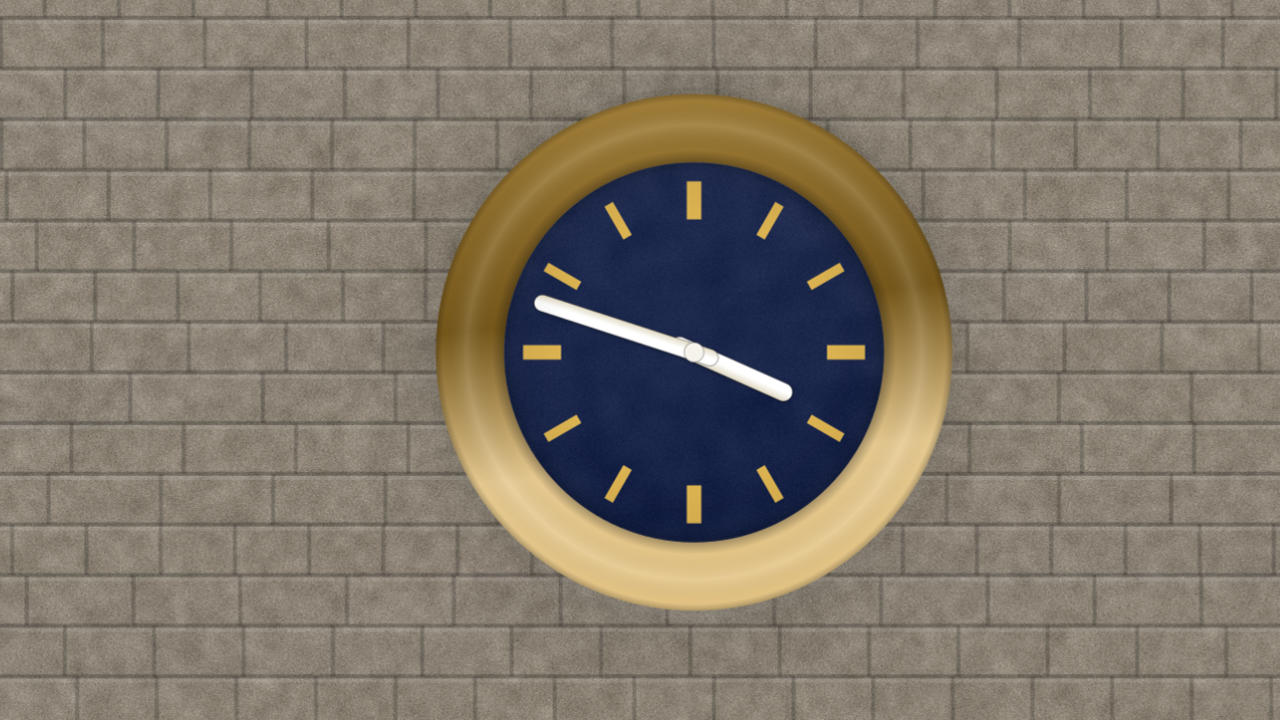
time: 3:48
